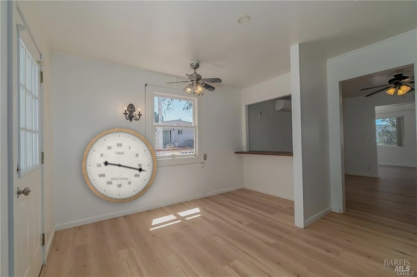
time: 9:17
